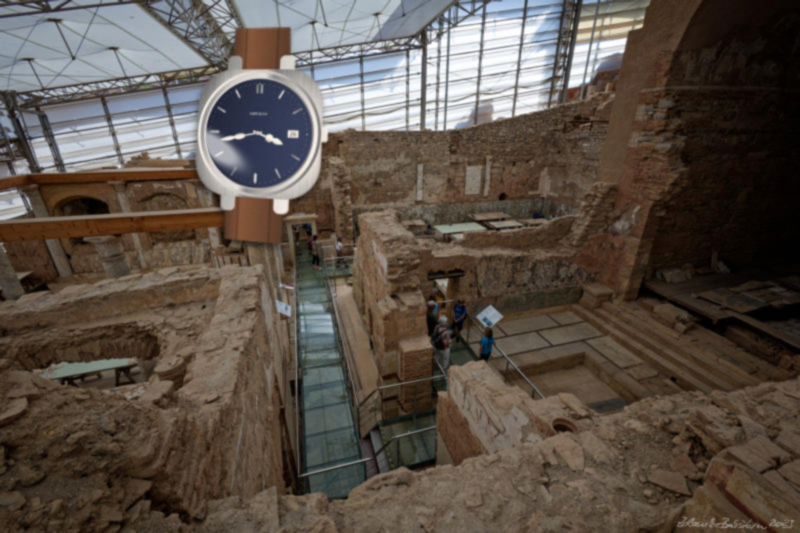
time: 3:43
